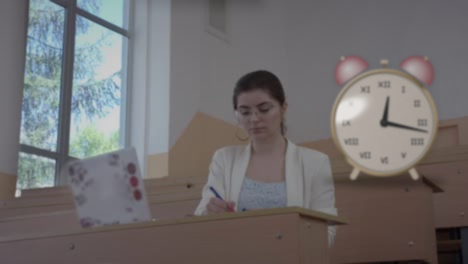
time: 12:17
